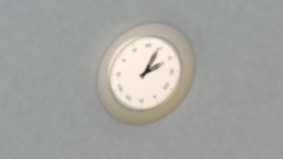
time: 2:04
